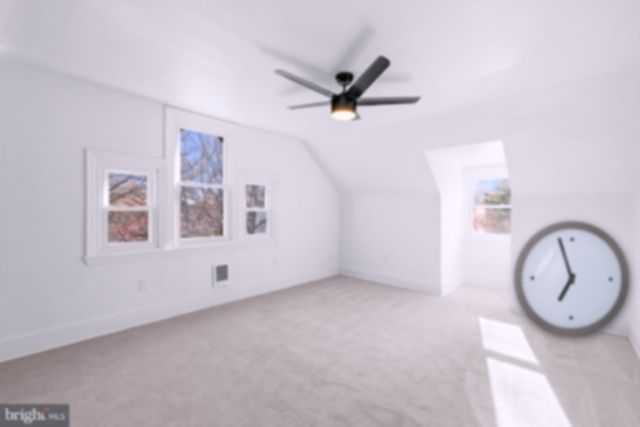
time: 6:57
